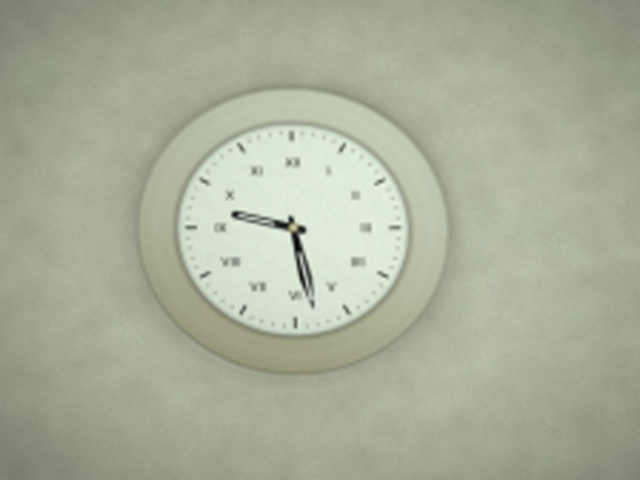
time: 9:28
